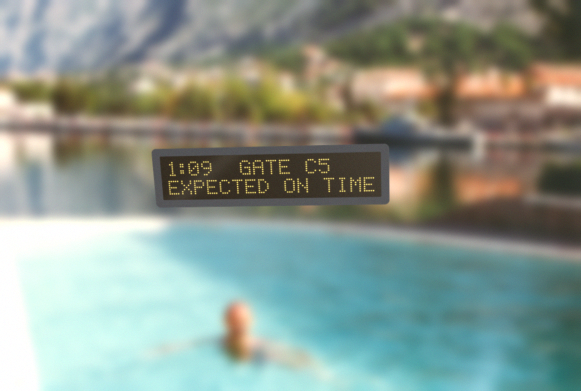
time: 1:09
